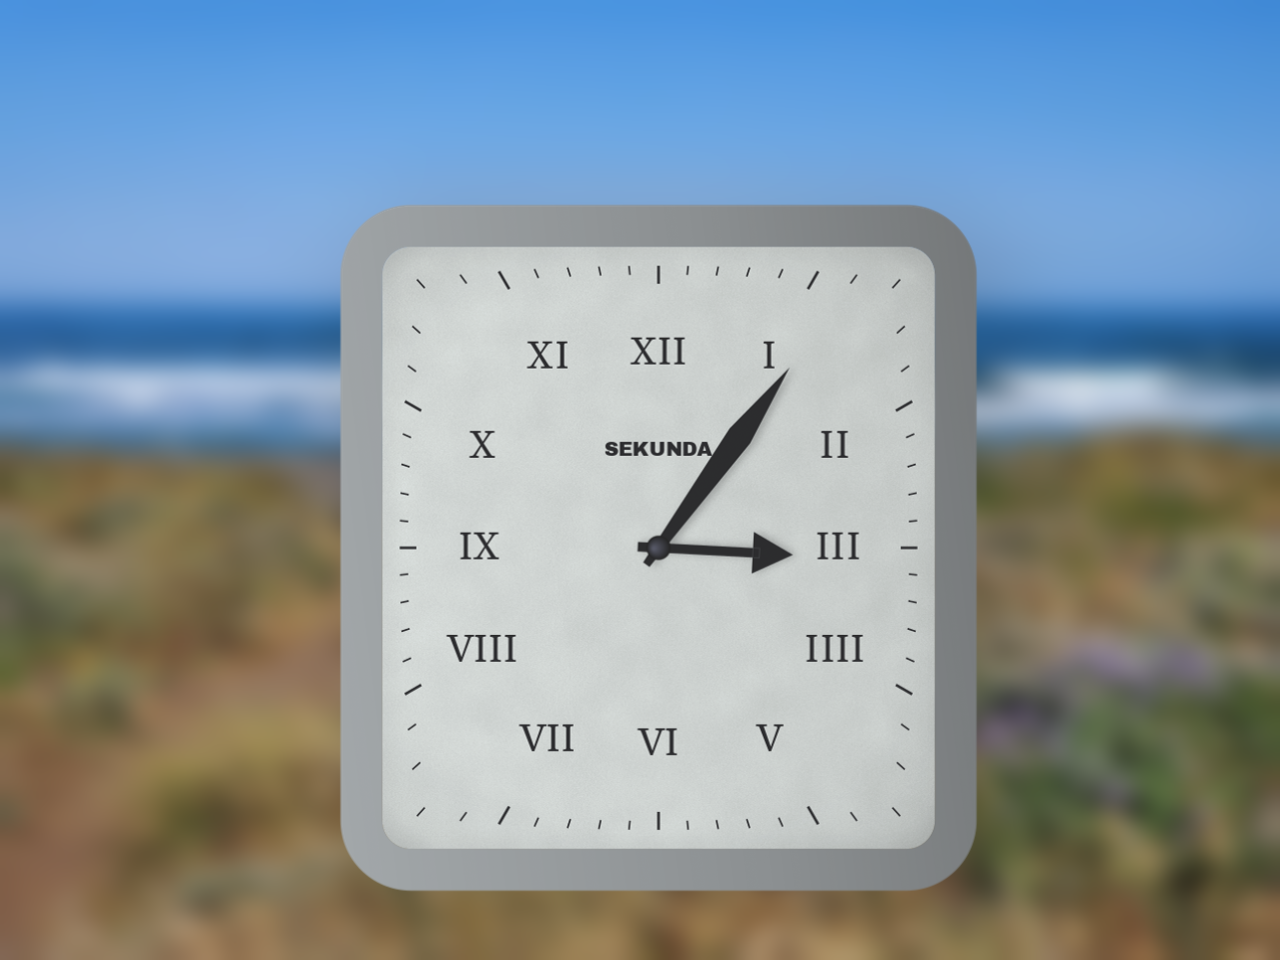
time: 3:06
